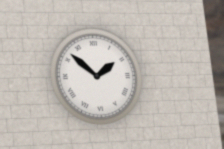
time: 1:52
